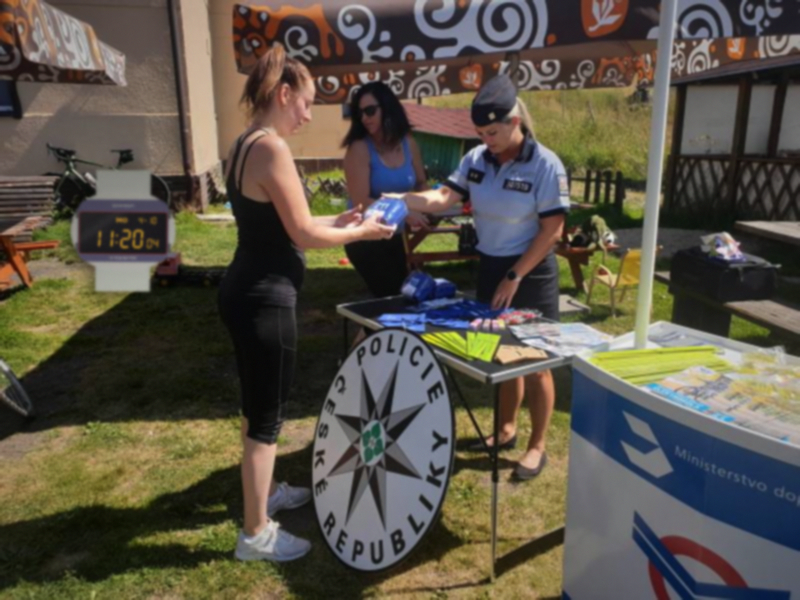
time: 11:20
